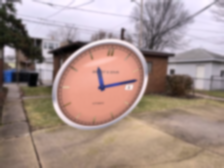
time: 11:13
